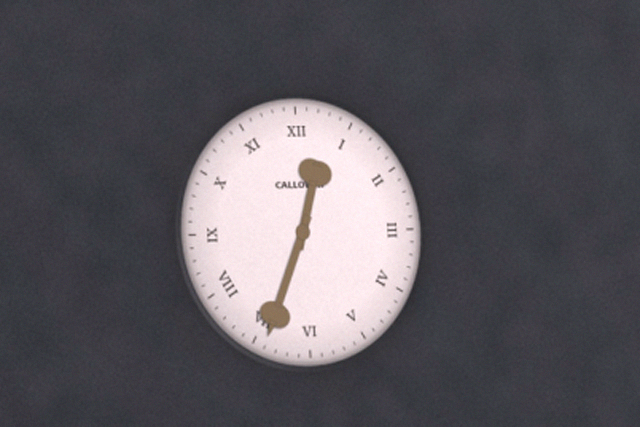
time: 12:34
